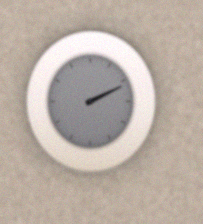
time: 2:11
